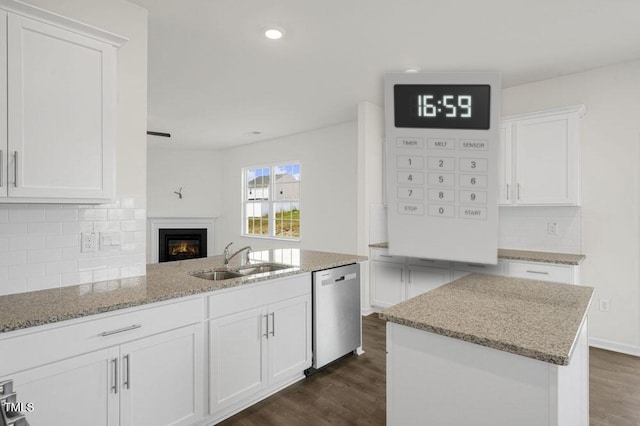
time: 16:59
